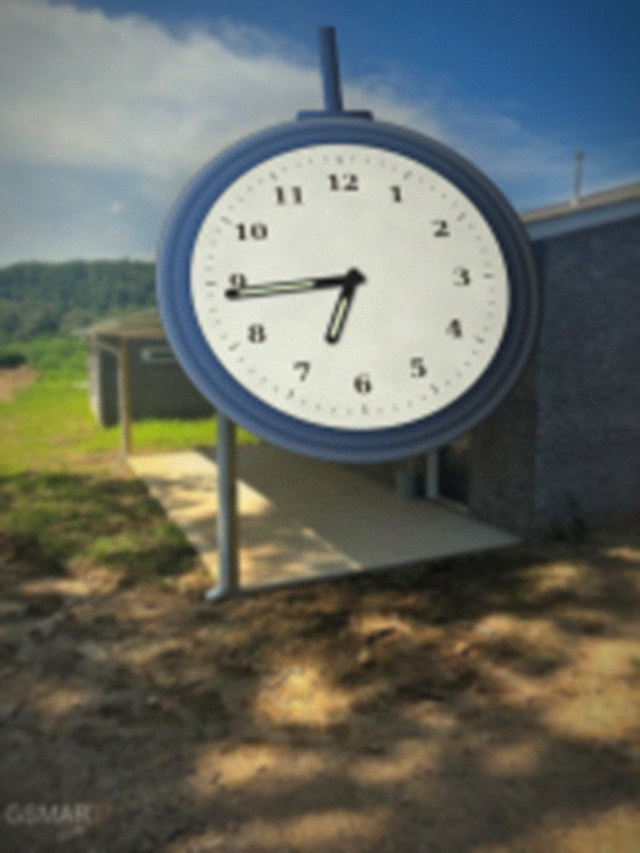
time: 6:44
